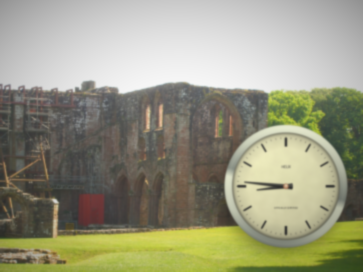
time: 8:46
